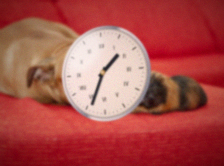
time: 1:34
